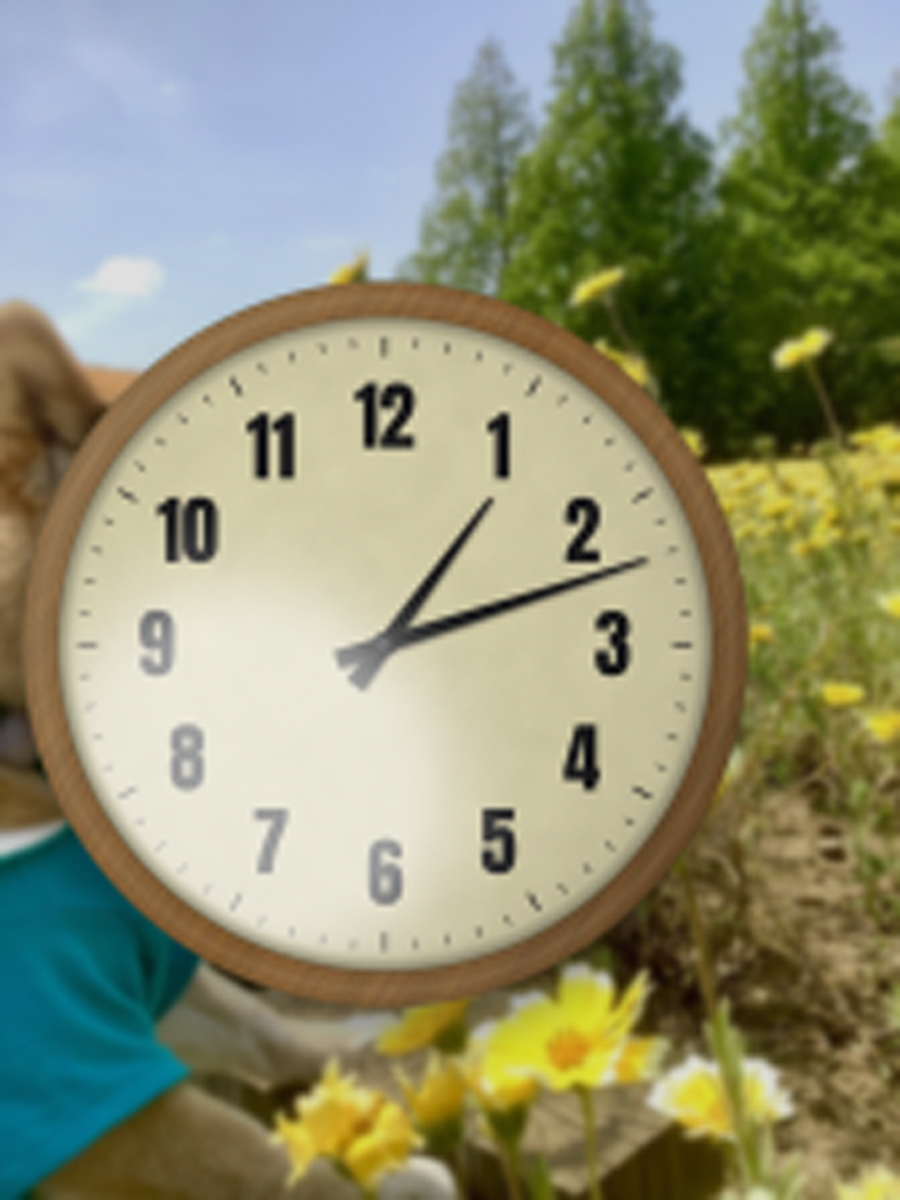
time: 1:12
